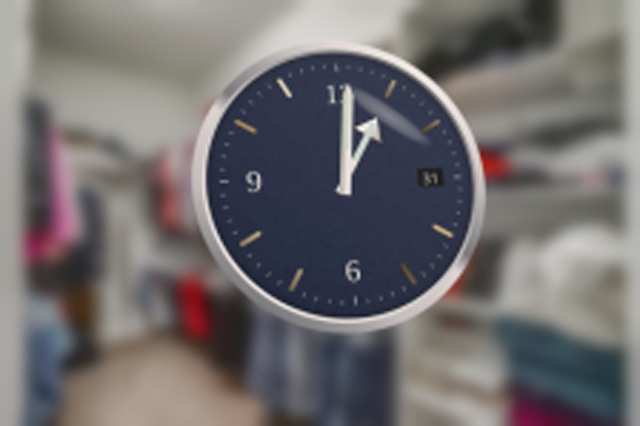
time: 1:01
